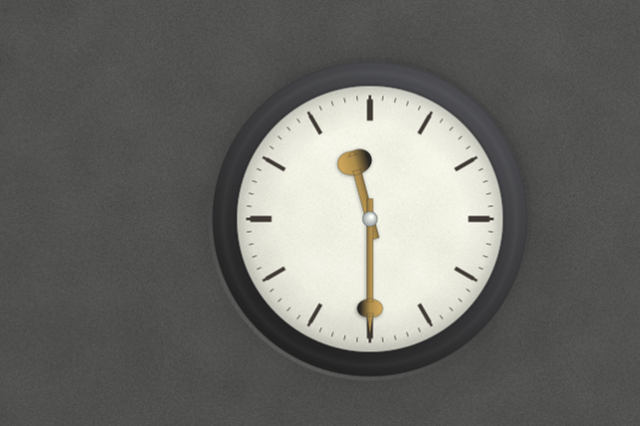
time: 11:30
